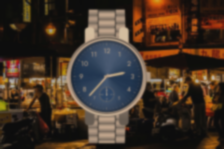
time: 2:37
